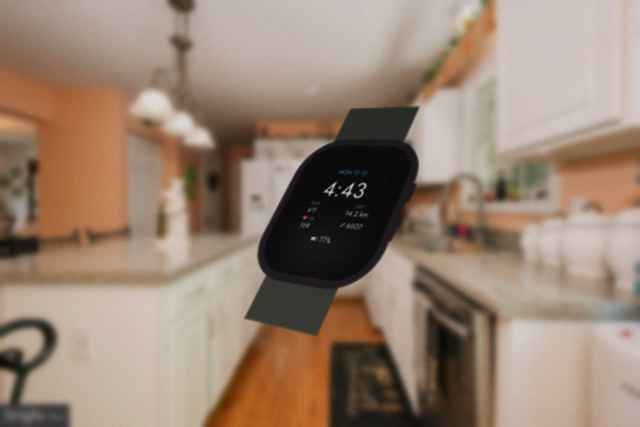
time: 4:43
